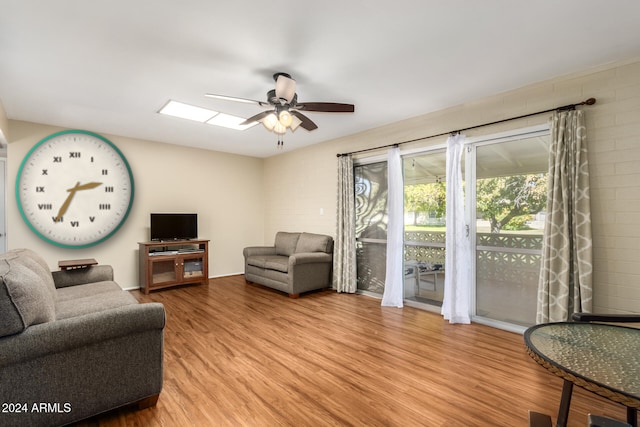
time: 2:35
